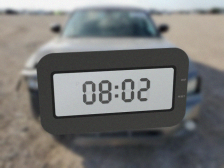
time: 8:02
